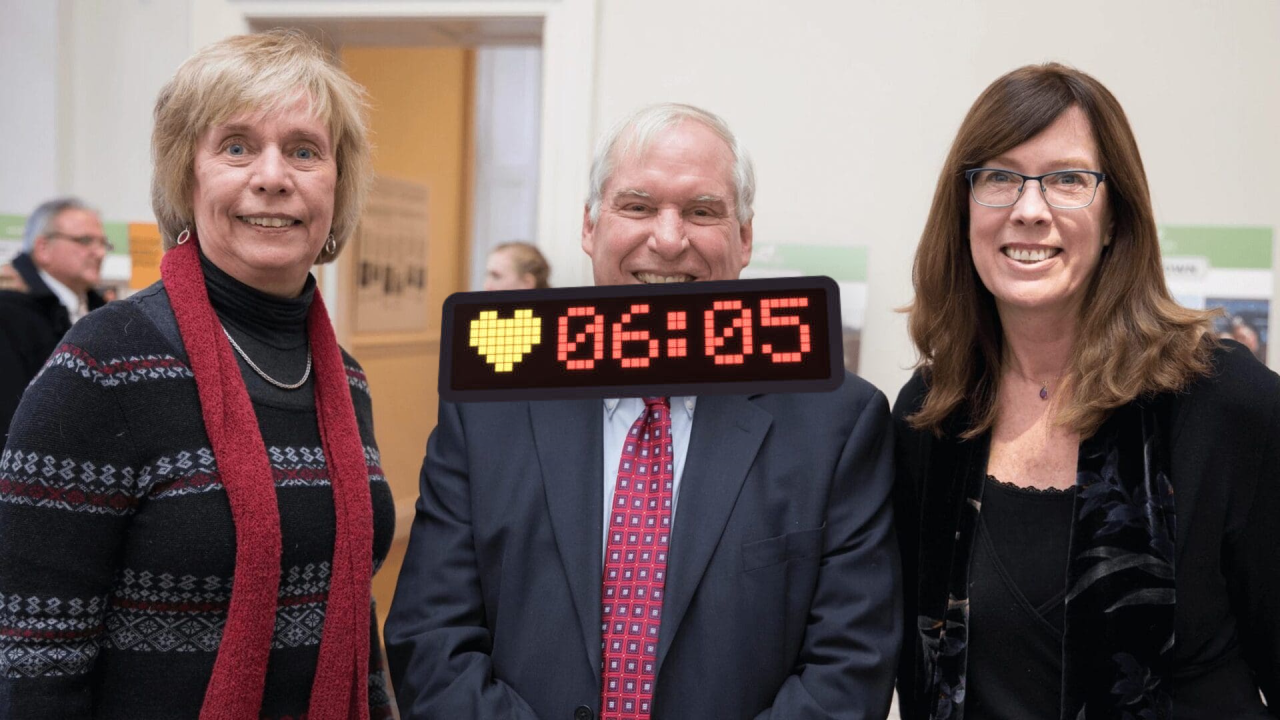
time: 6:05
